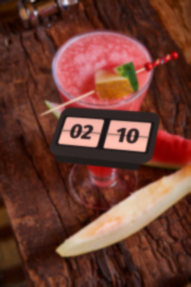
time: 2:10
